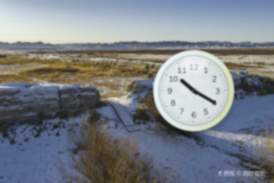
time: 10:20
